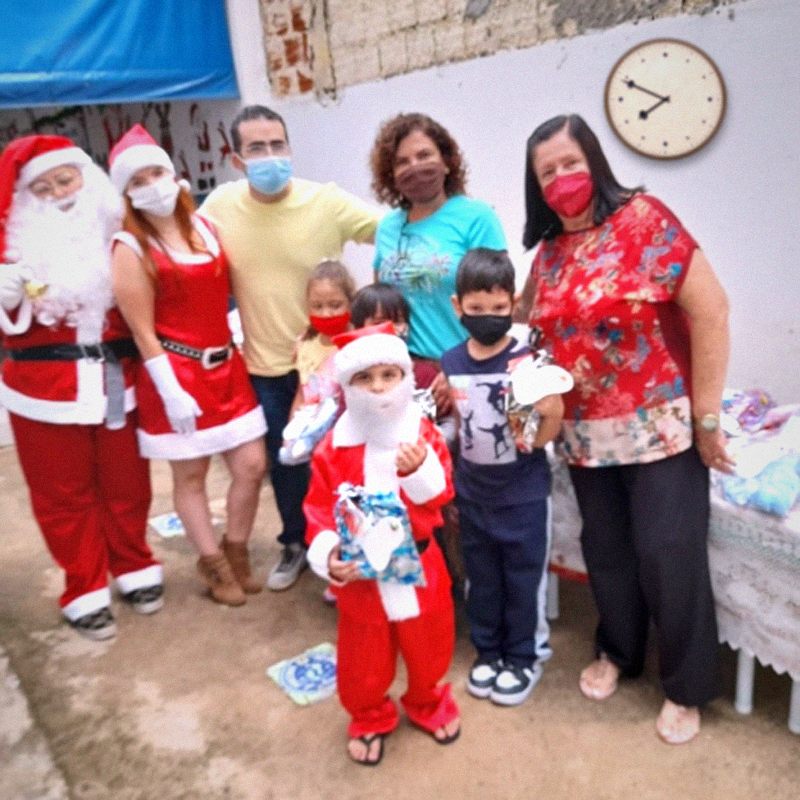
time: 7:49
